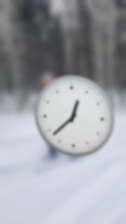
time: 12:38
